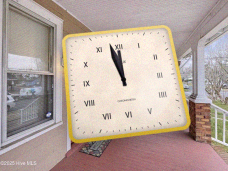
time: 11:58
